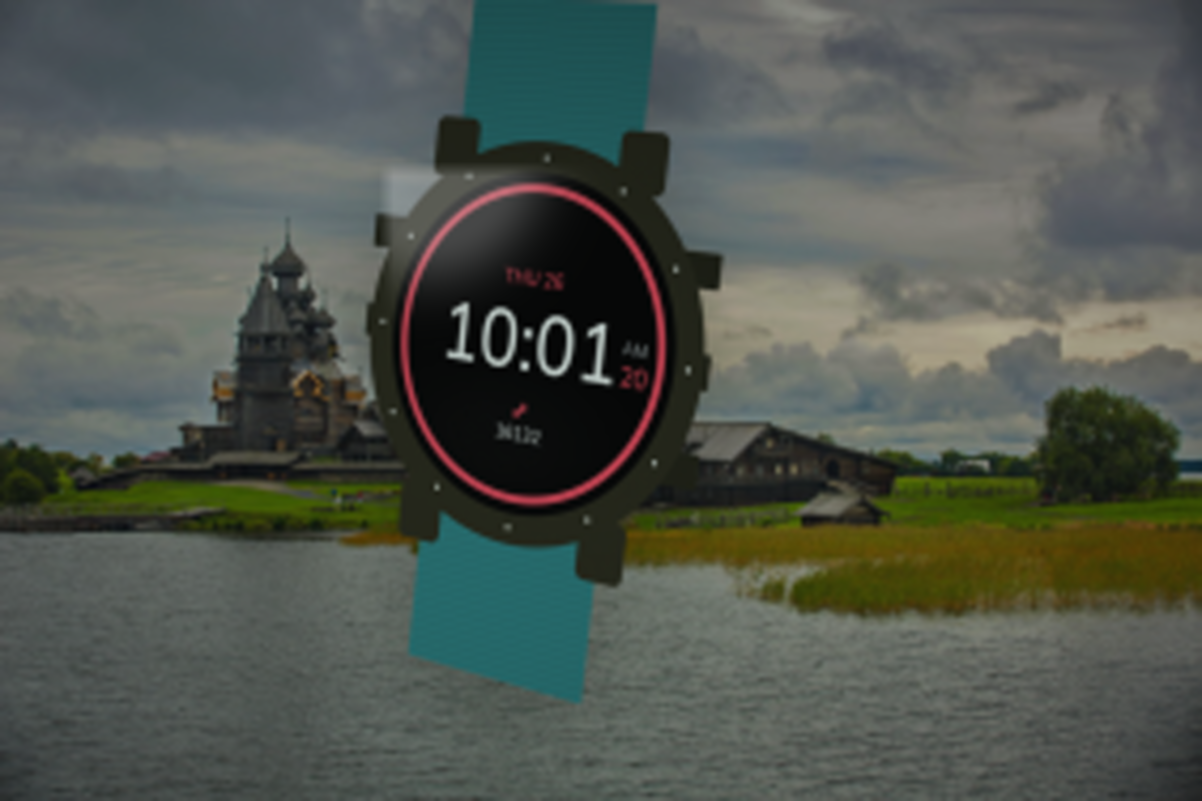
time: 10:01
